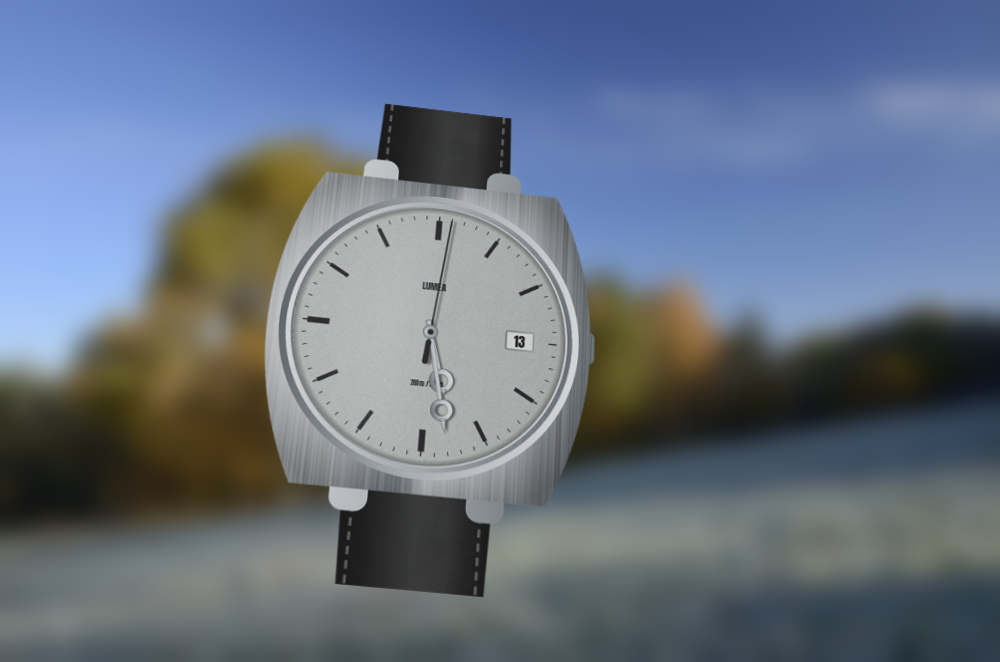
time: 5:28:01
